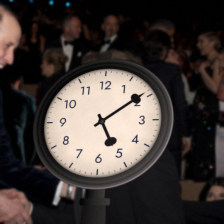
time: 5:09
